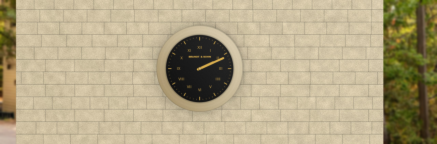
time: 2:11
